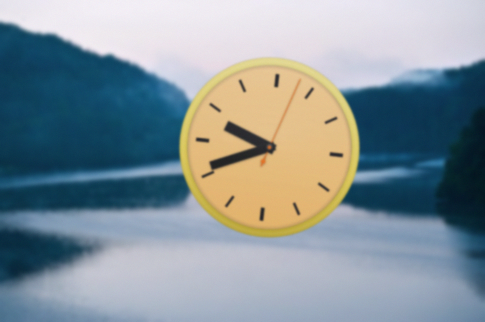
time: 9:41:03
